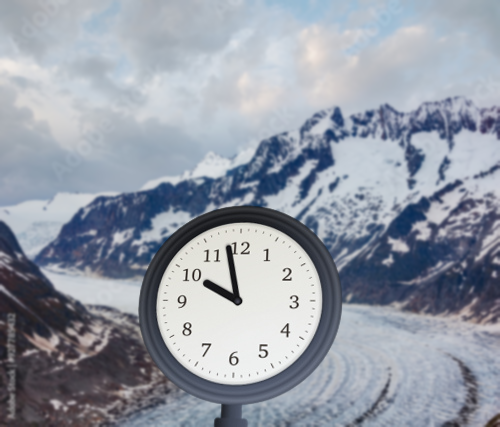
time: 9:58
